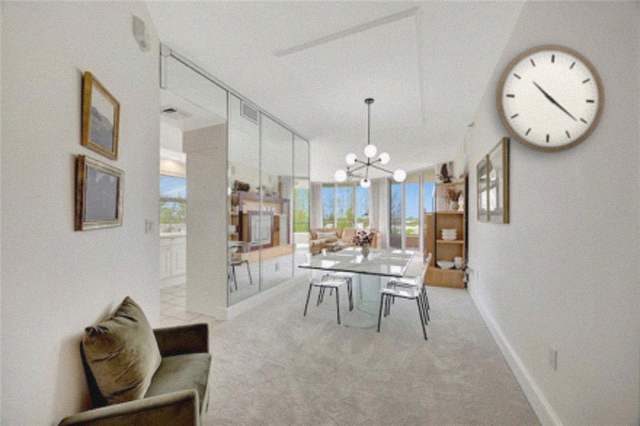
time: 10:21
